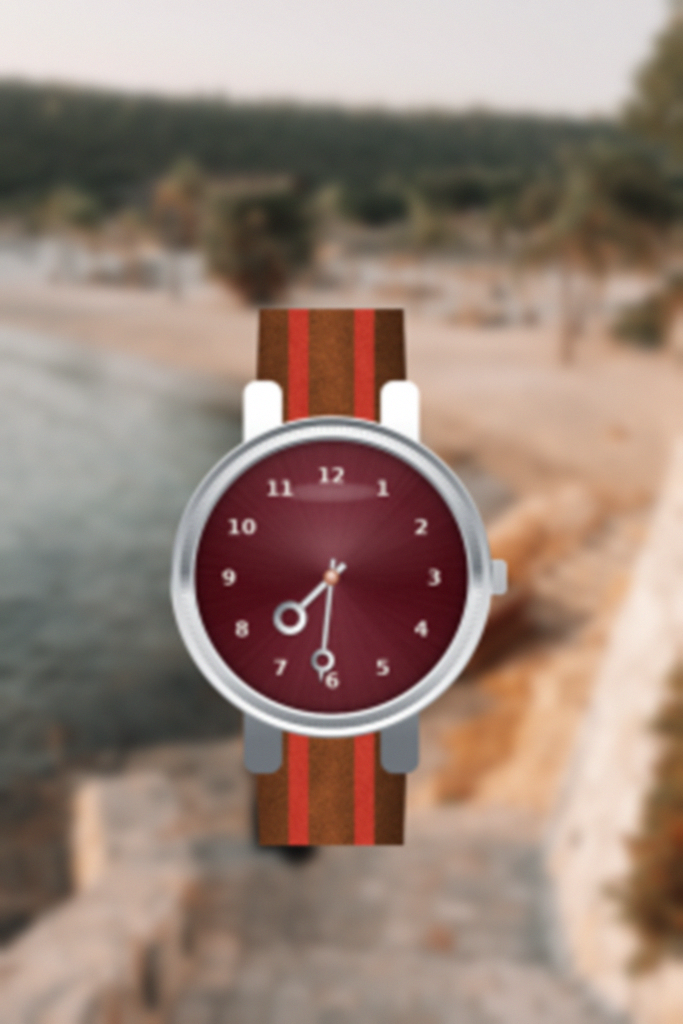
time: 7:31
